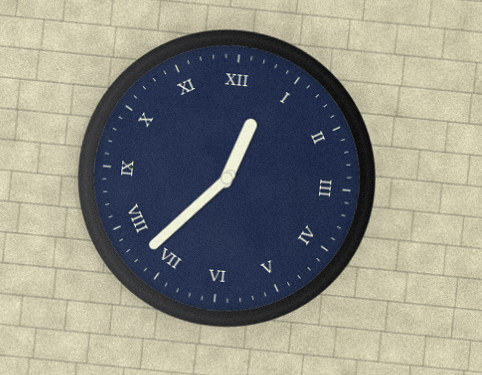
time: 12:37
